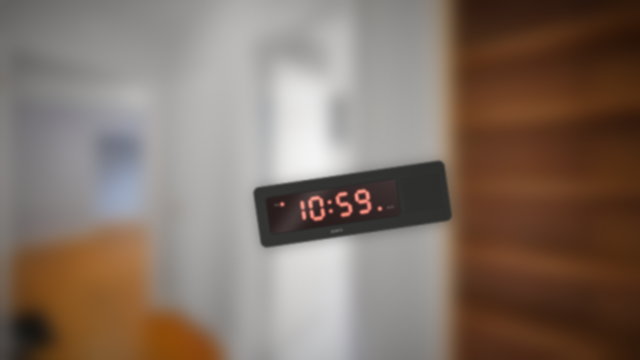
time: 10:59
